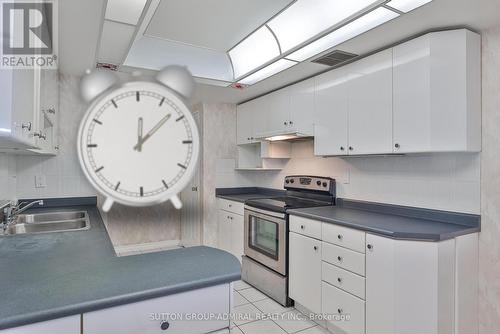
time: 12:08
